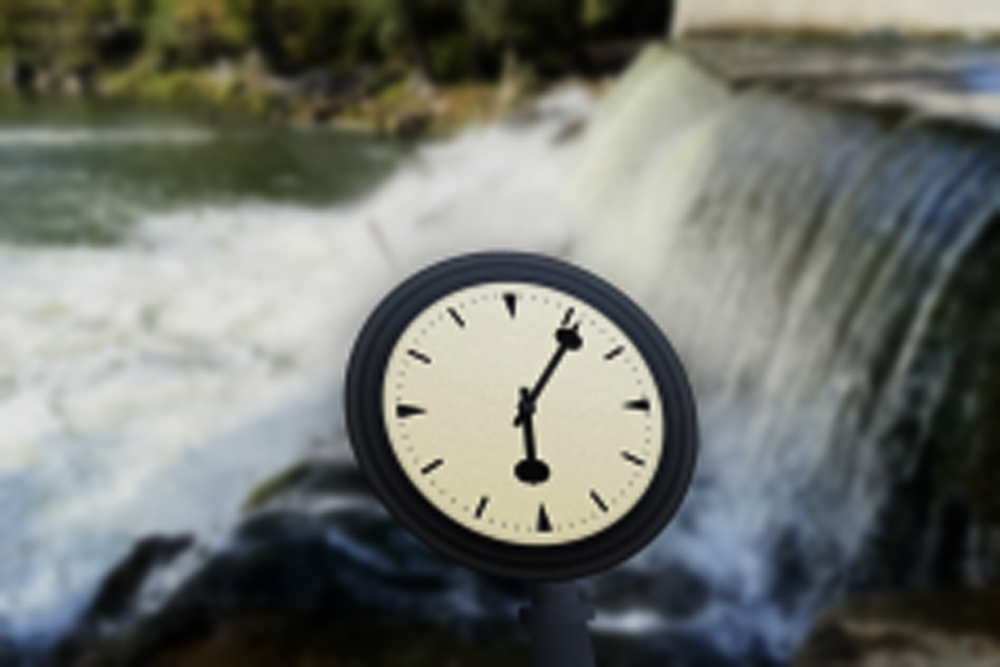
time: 6:06
